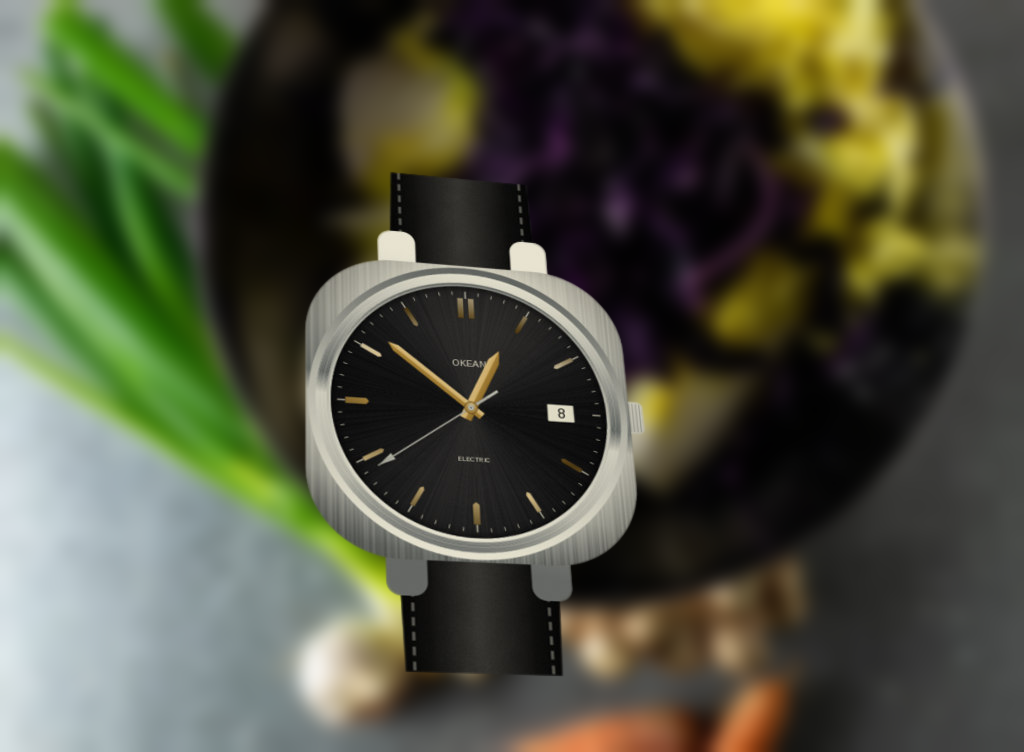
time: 12:51:39
